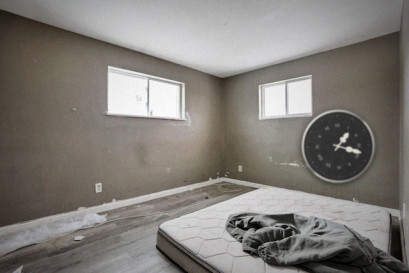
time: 1:18
